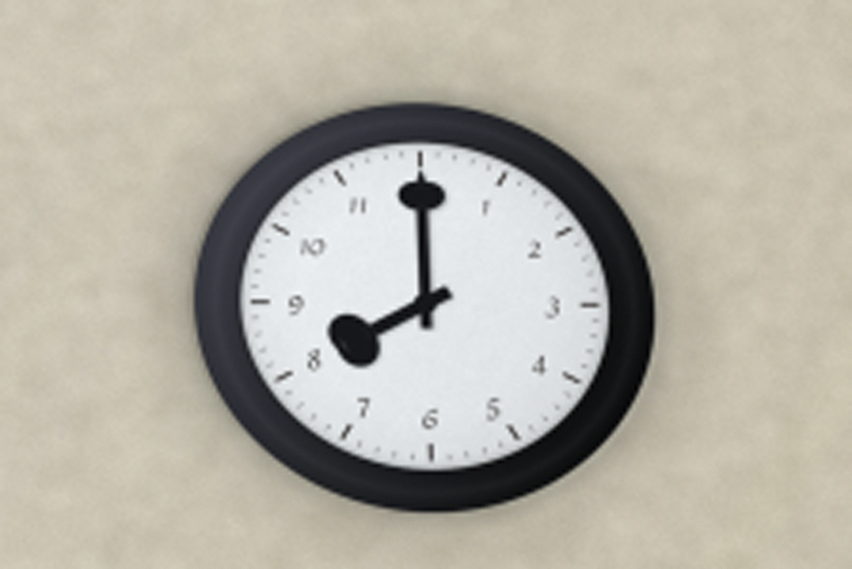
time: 8:00
